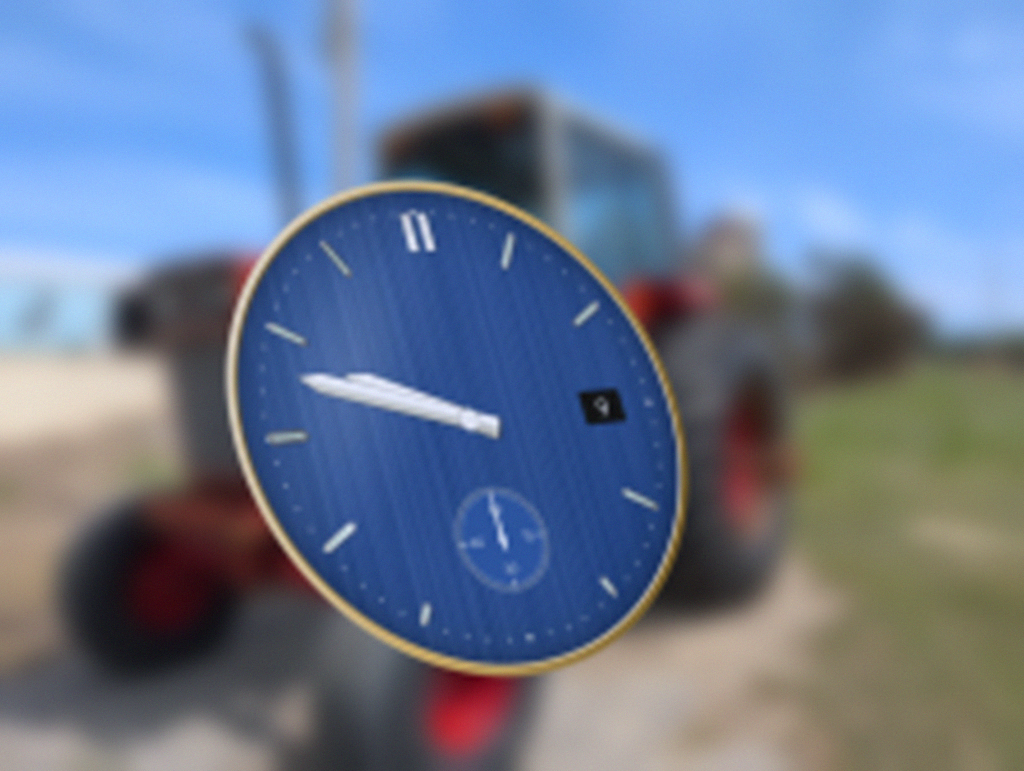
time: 9:48
